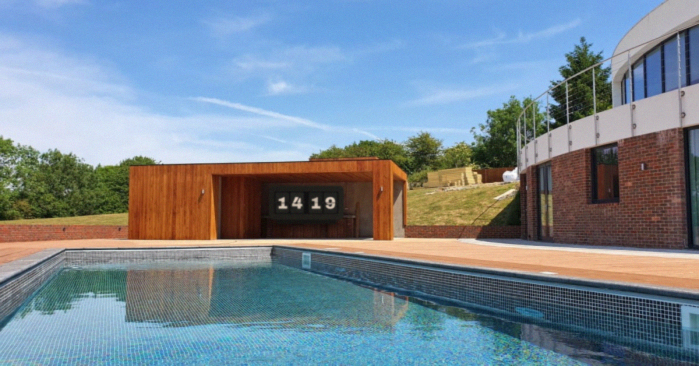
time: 14:19
